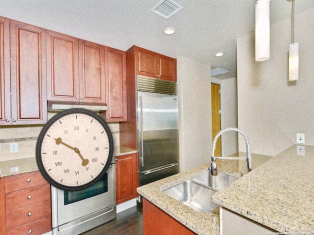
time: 4:50
